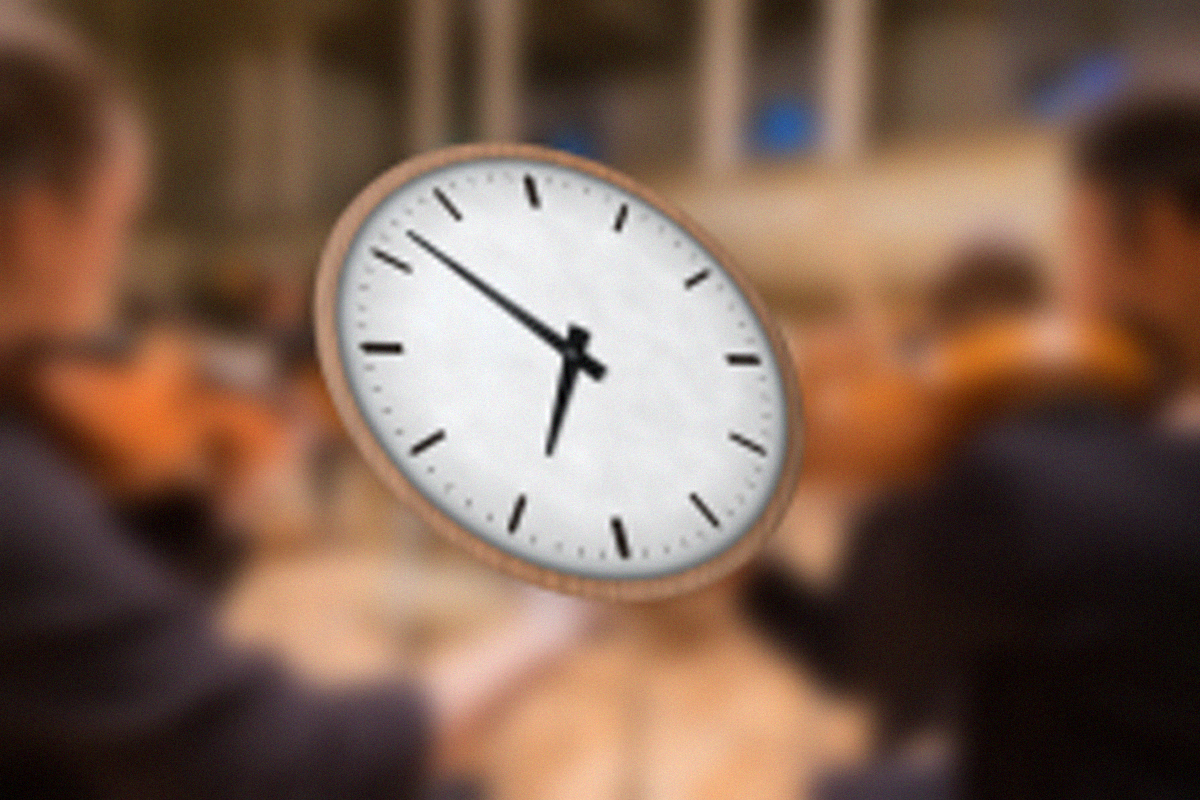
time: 6:52
